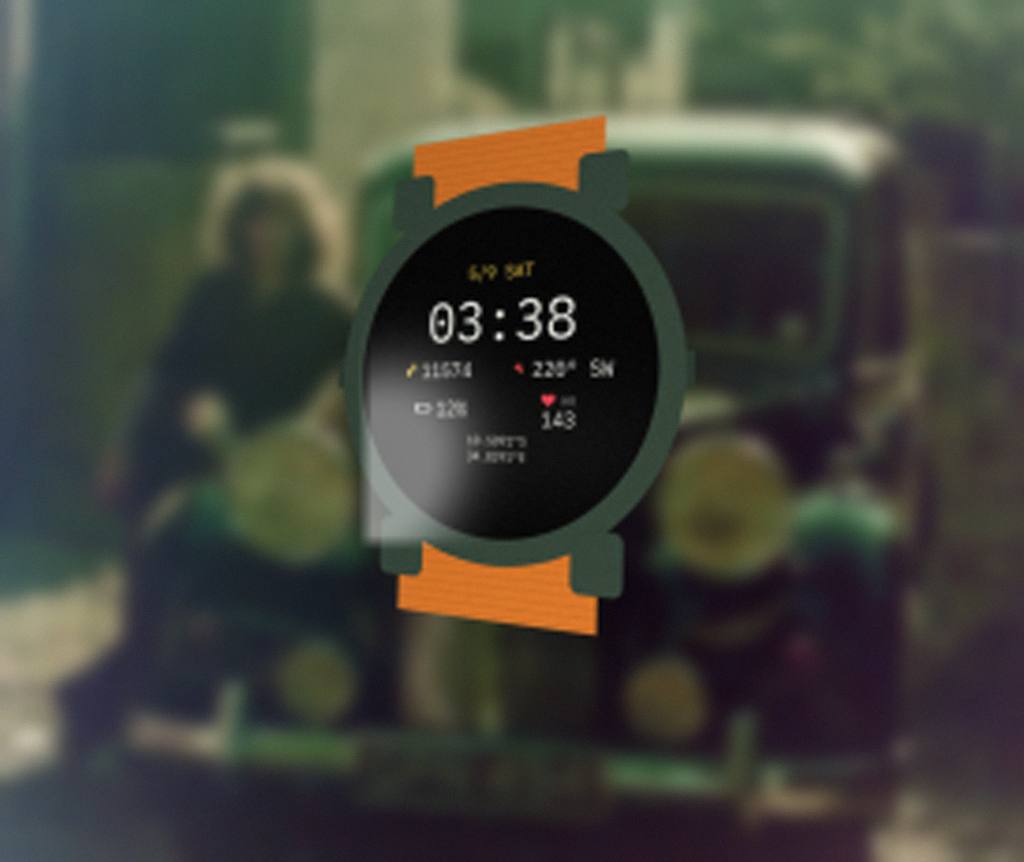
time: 3:38
